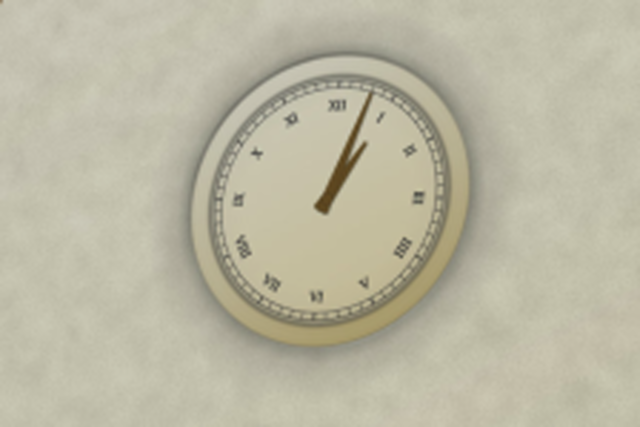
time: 1:03
